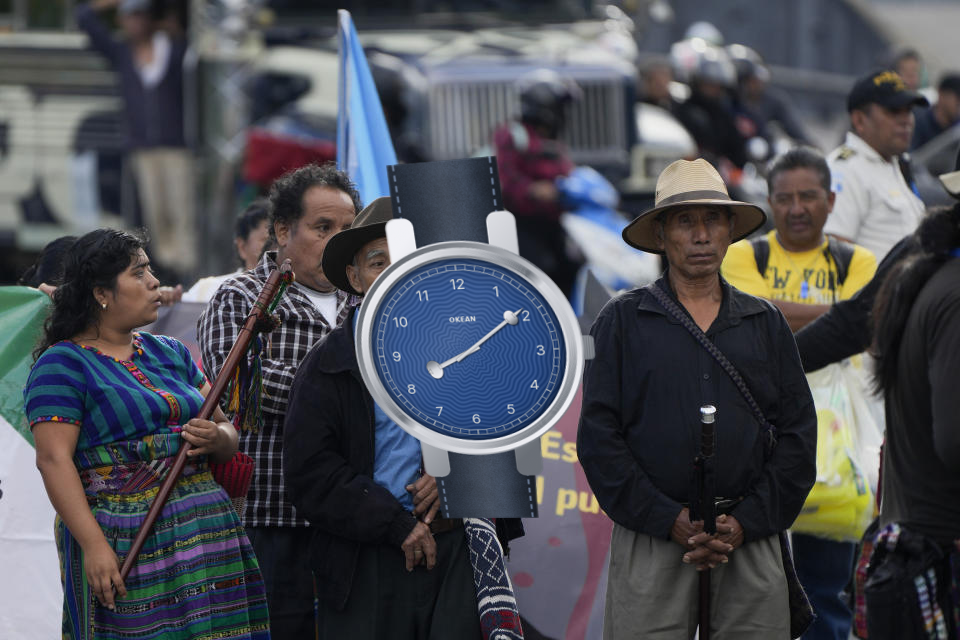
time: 8:09
